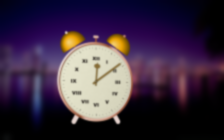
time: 12:09
